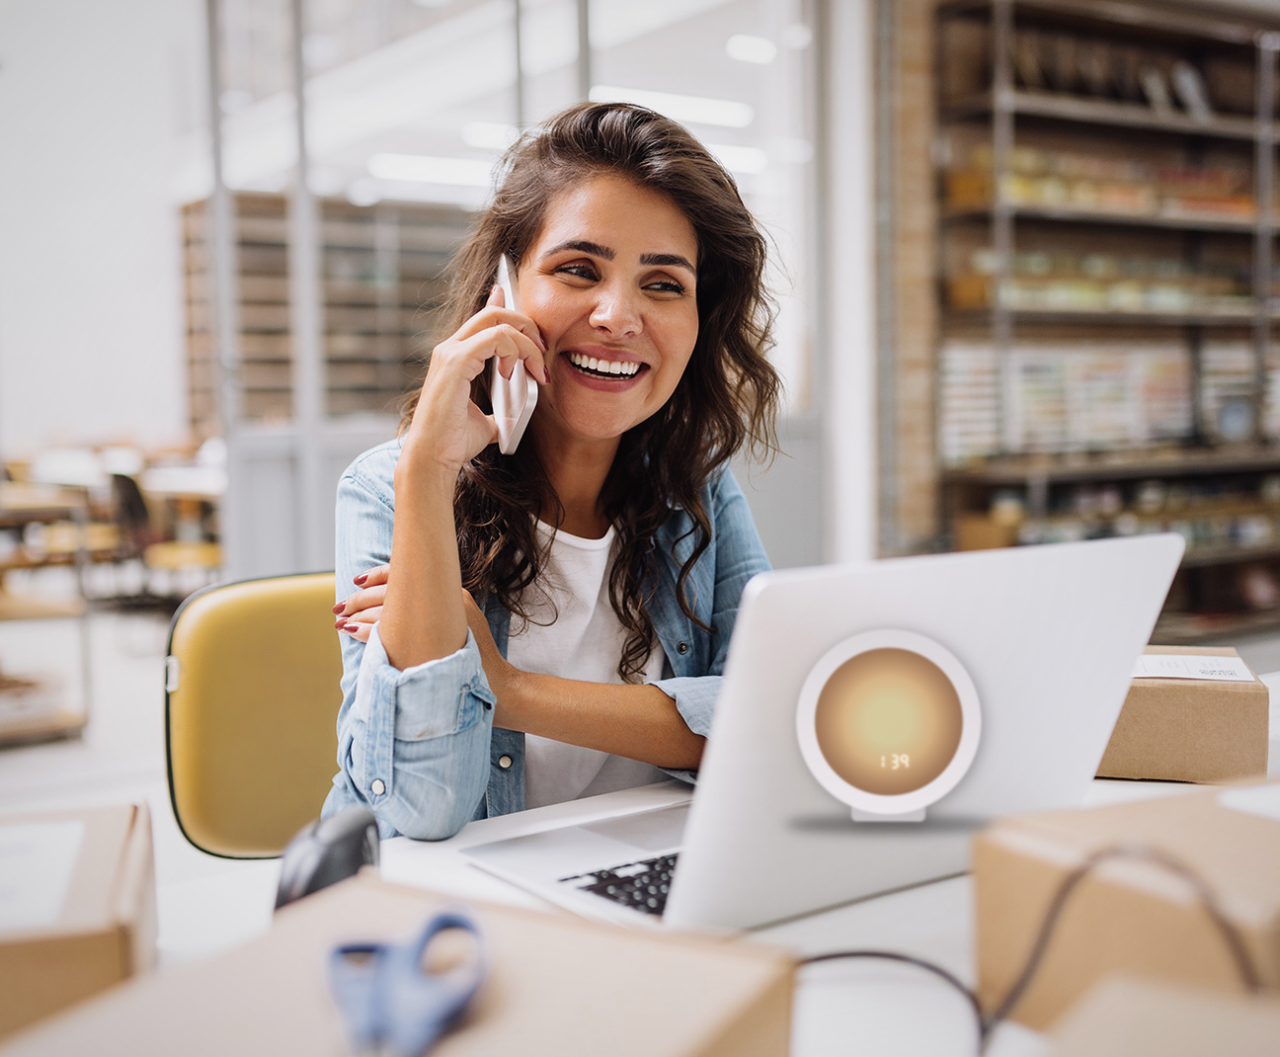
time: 1:39
